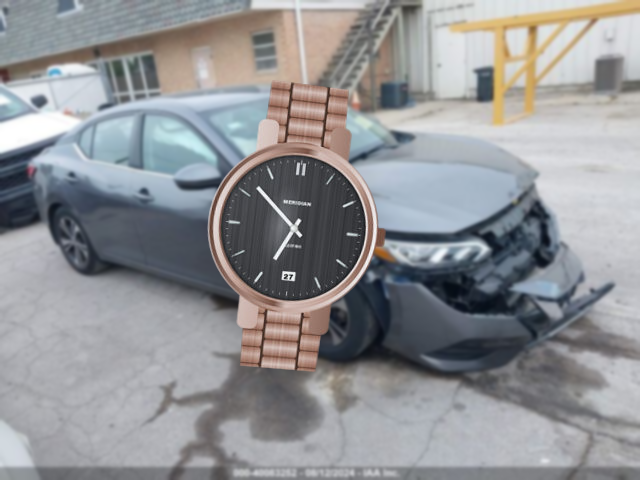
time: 6:52
